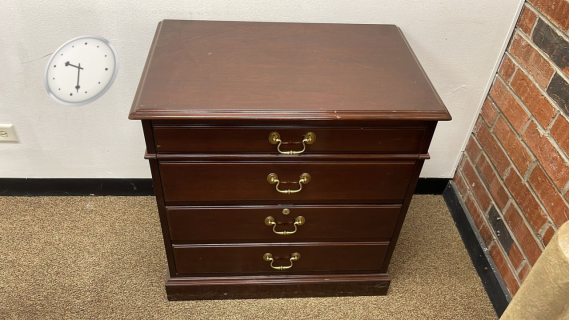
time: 9:28
